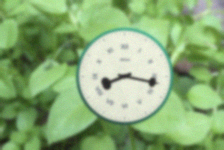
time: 8:17
